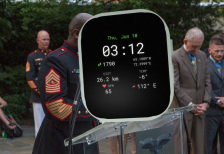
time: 3:12
